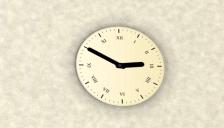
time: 2:50
